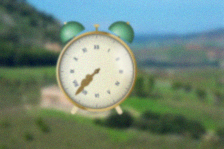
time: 7:37
